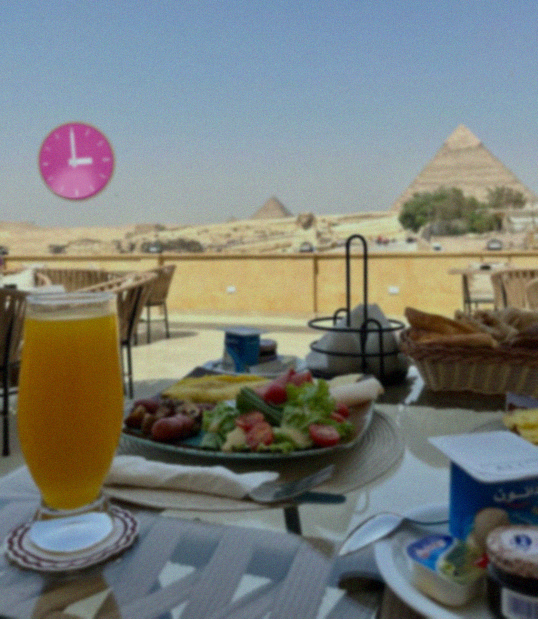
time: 3:00
